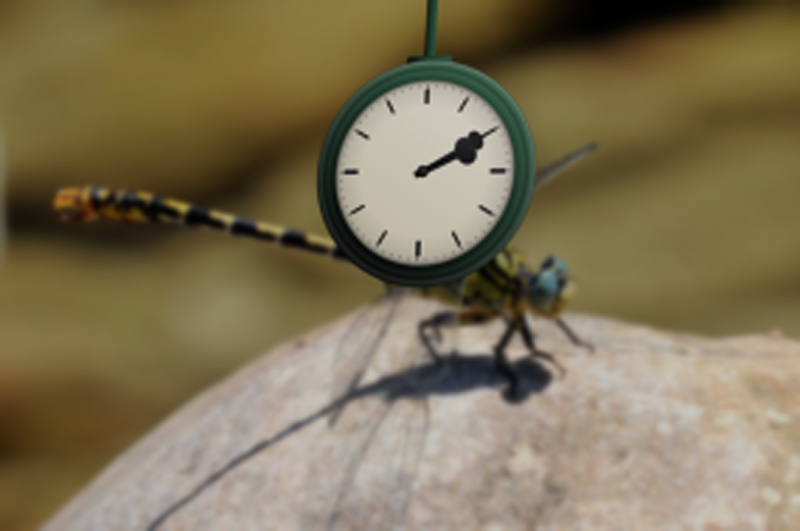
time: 2:10
